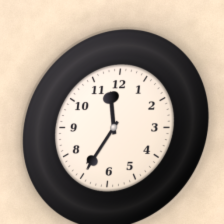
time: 11:35
